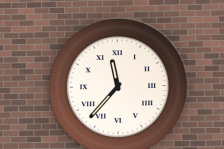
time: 11:37
